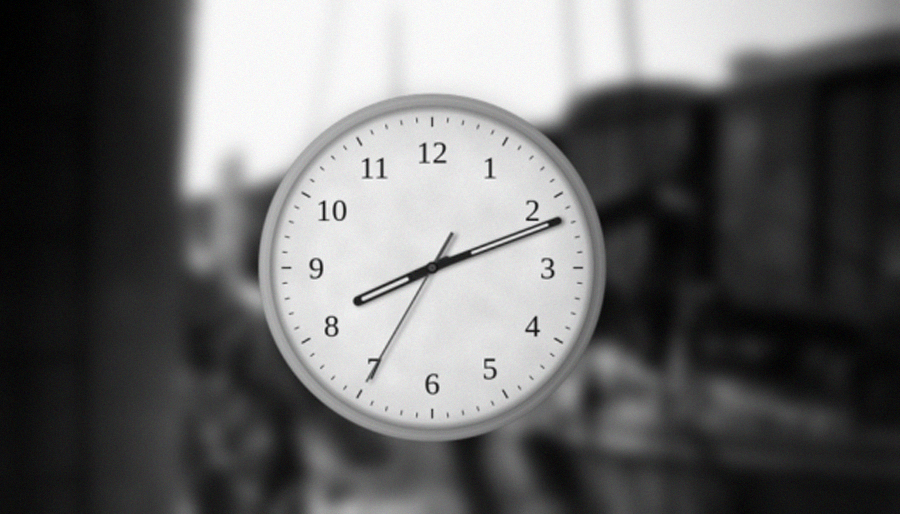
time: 8:11:35
